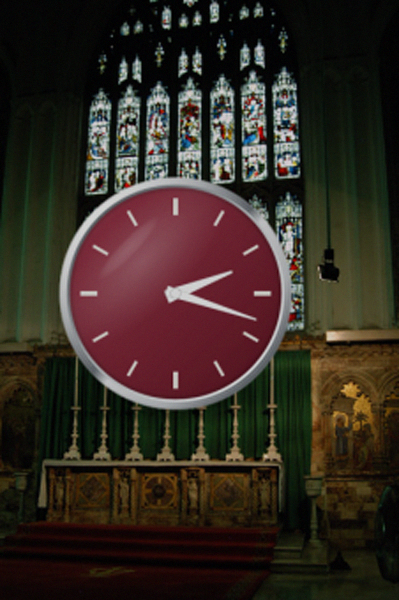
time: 2:18
